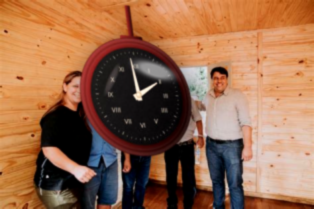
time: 1:59
